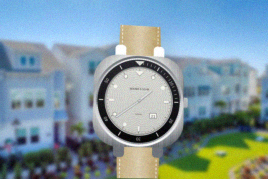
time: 1:39
